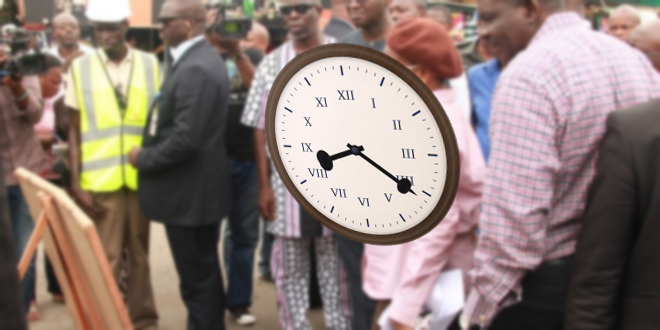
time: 8:21
